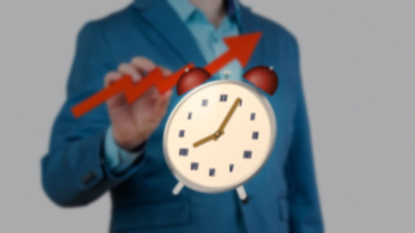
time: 8:04
